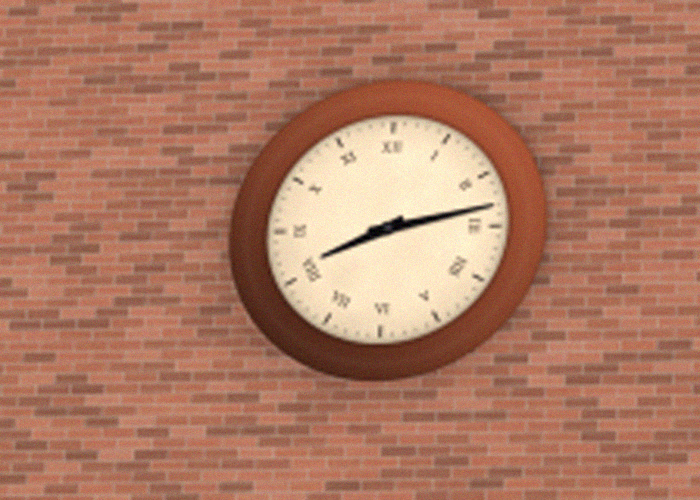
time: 8:13
